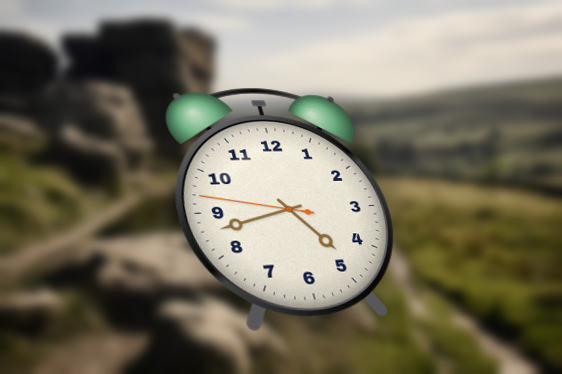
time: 4:42:47
